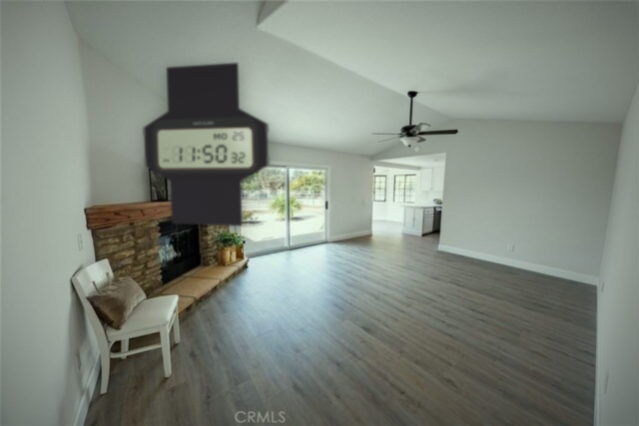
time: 11:50
